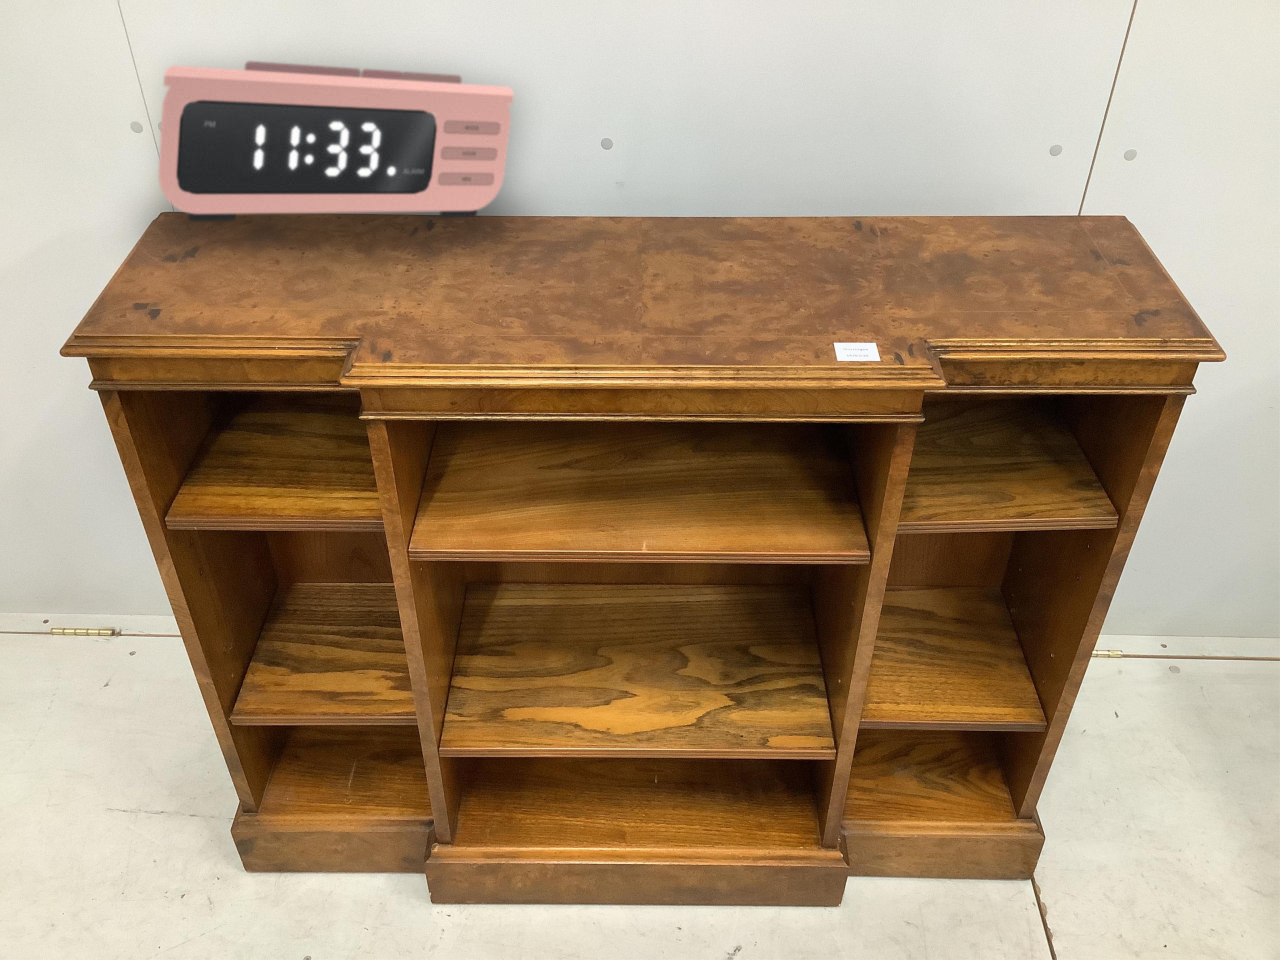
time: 11:33
